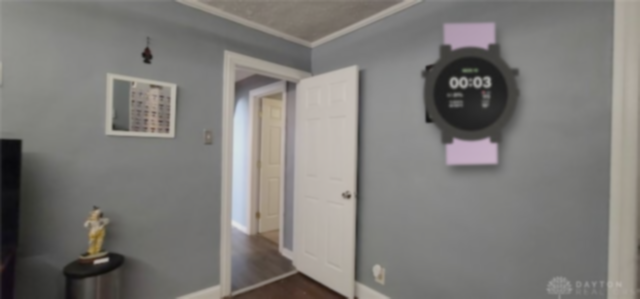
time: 0:03
